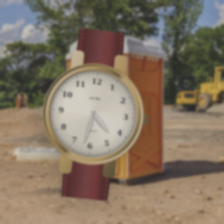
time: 4:32
